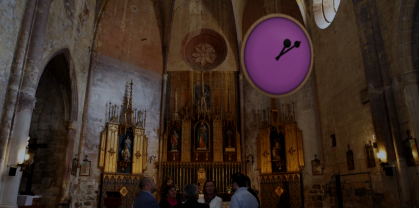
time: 1:10
